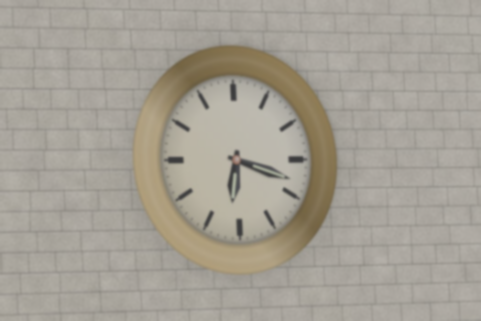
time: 6:18
